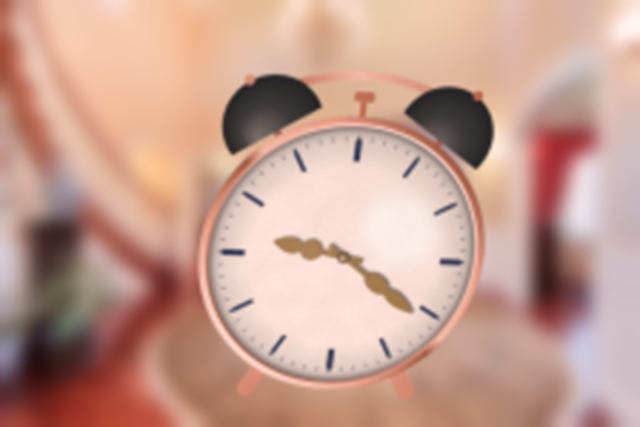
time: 9:21
